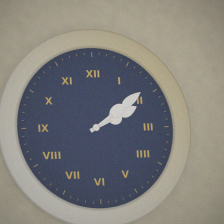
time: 2:09
